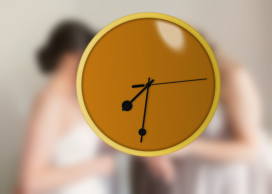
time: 7:31:14
